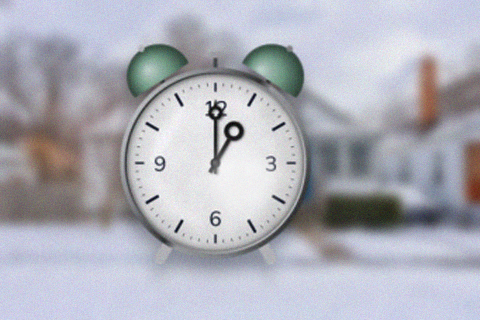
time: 1:00
